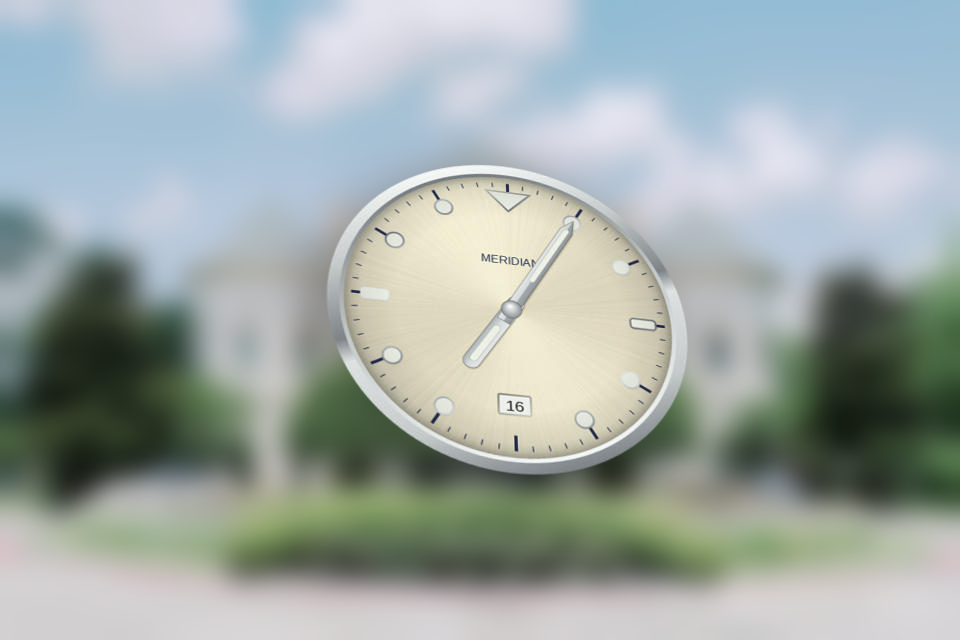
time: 7:05
